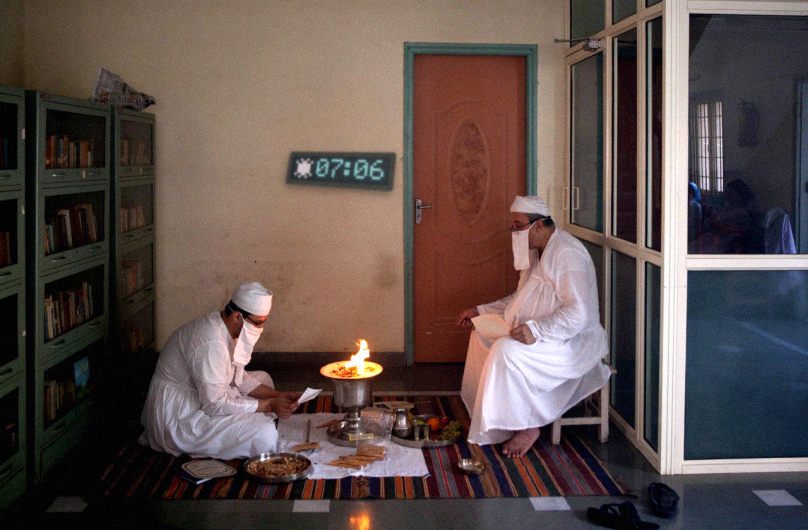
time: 7:06
